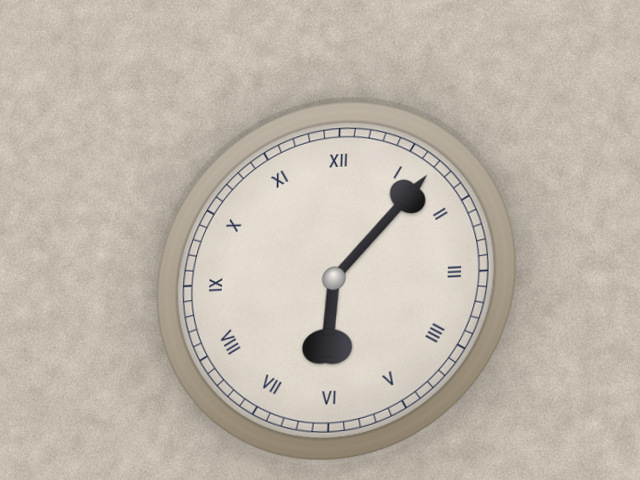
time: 6:07
